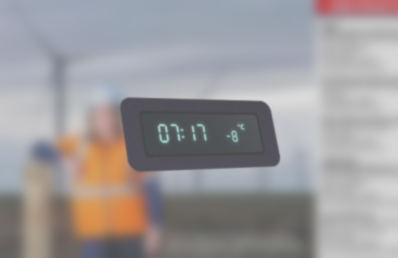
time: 7:17
